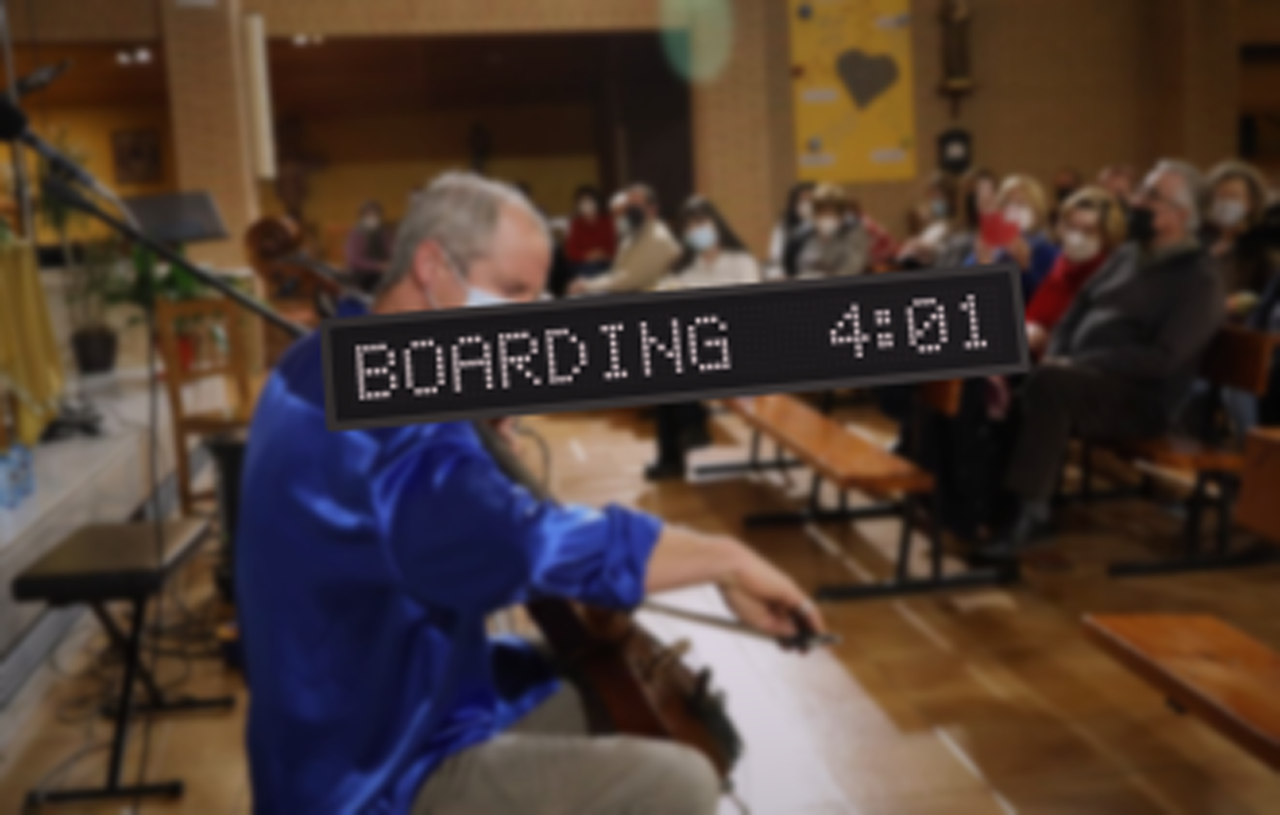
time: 4:01
